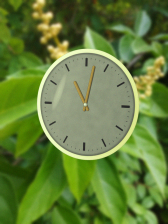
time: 11:02
